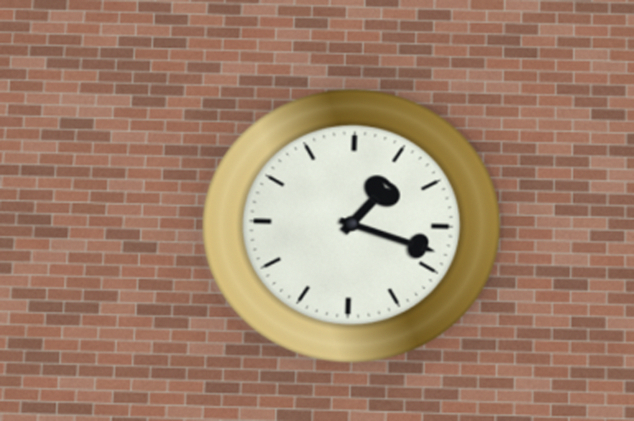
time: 1:18
